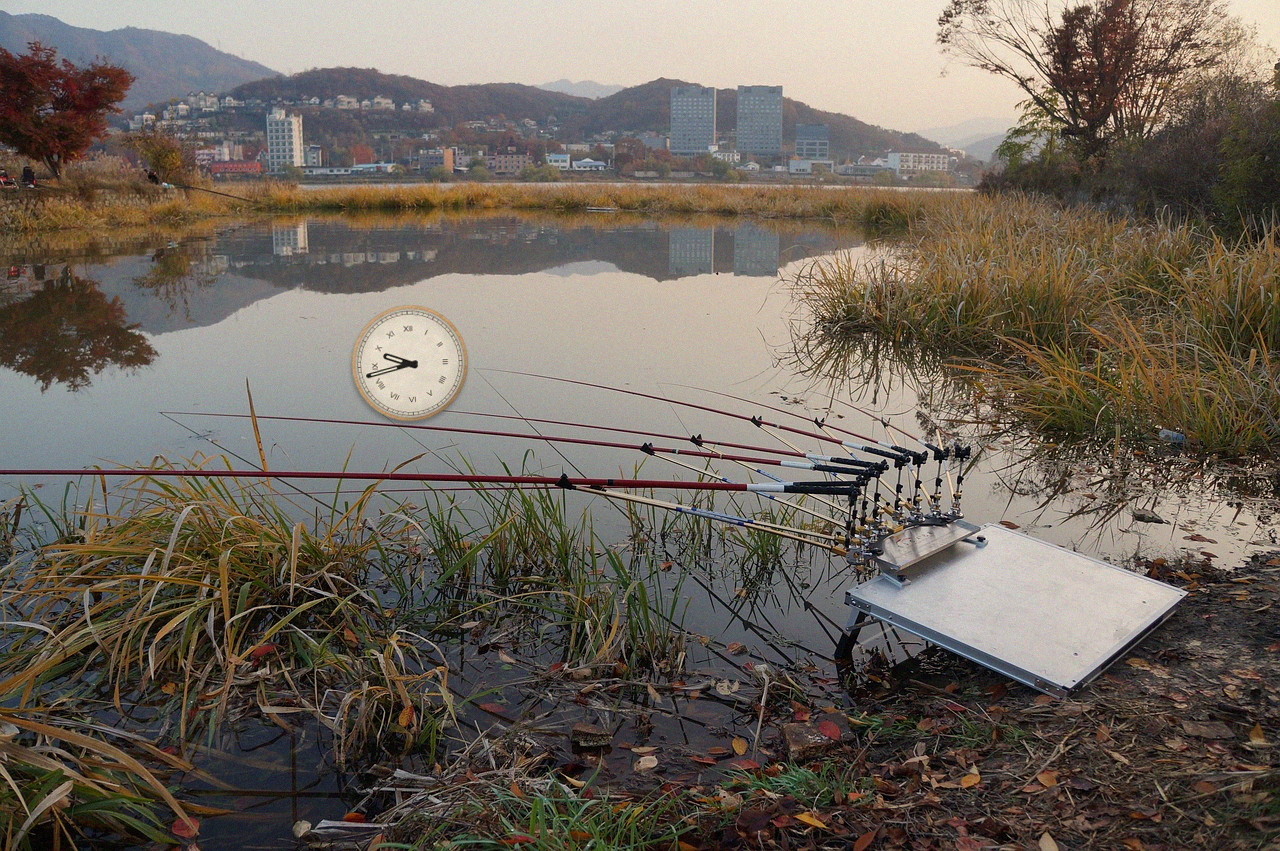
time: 9:43
